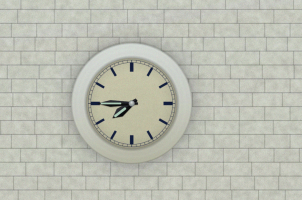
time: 7:45
